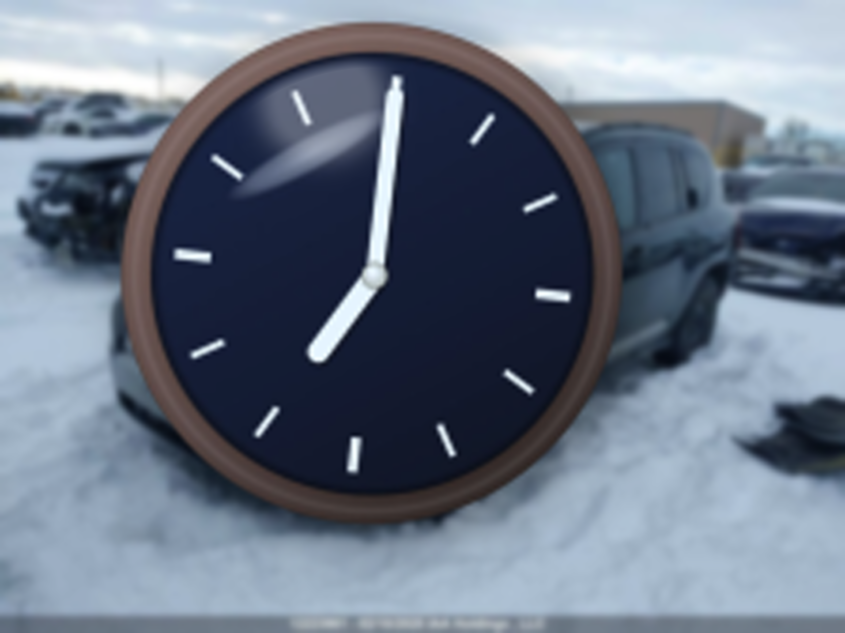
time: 7:00
